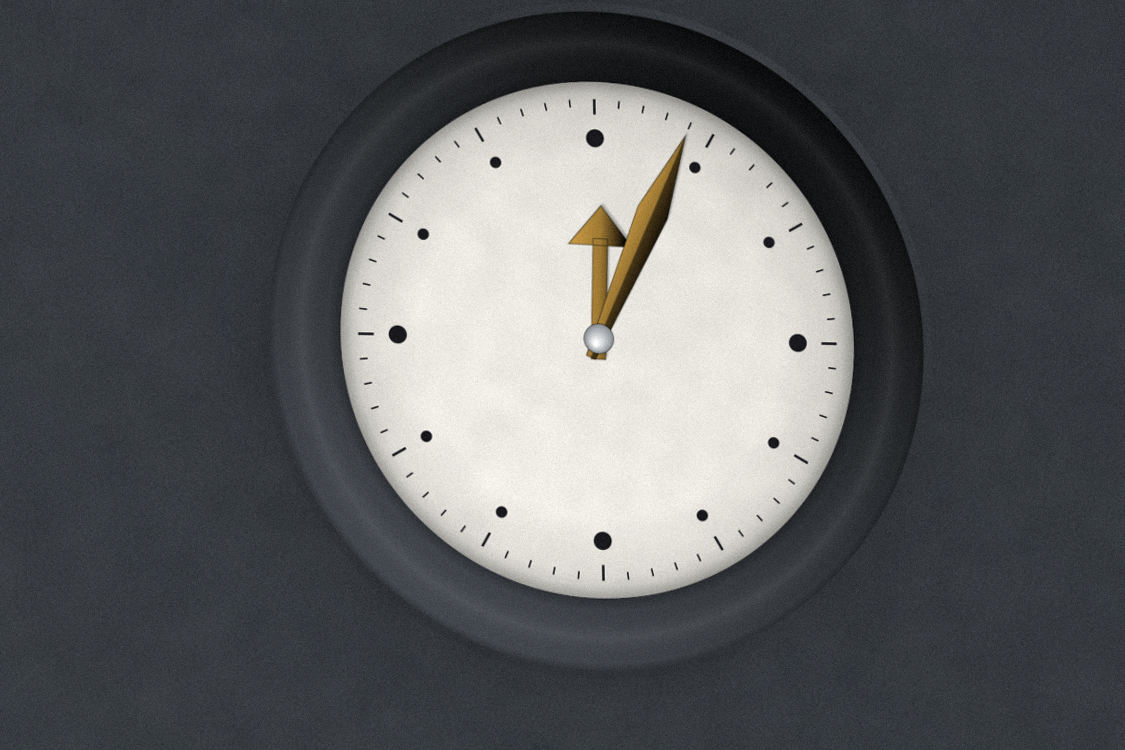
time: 12:04
